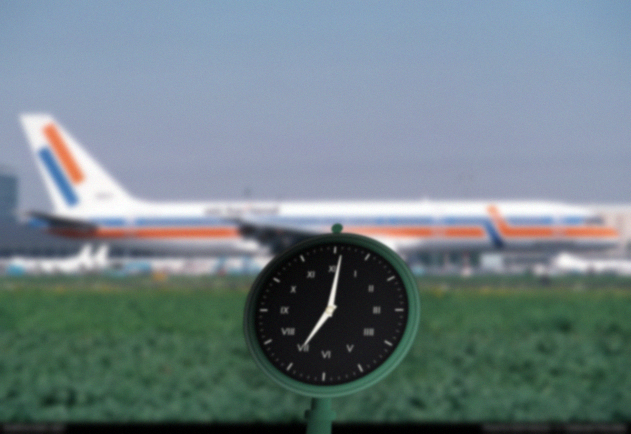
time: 7:01
